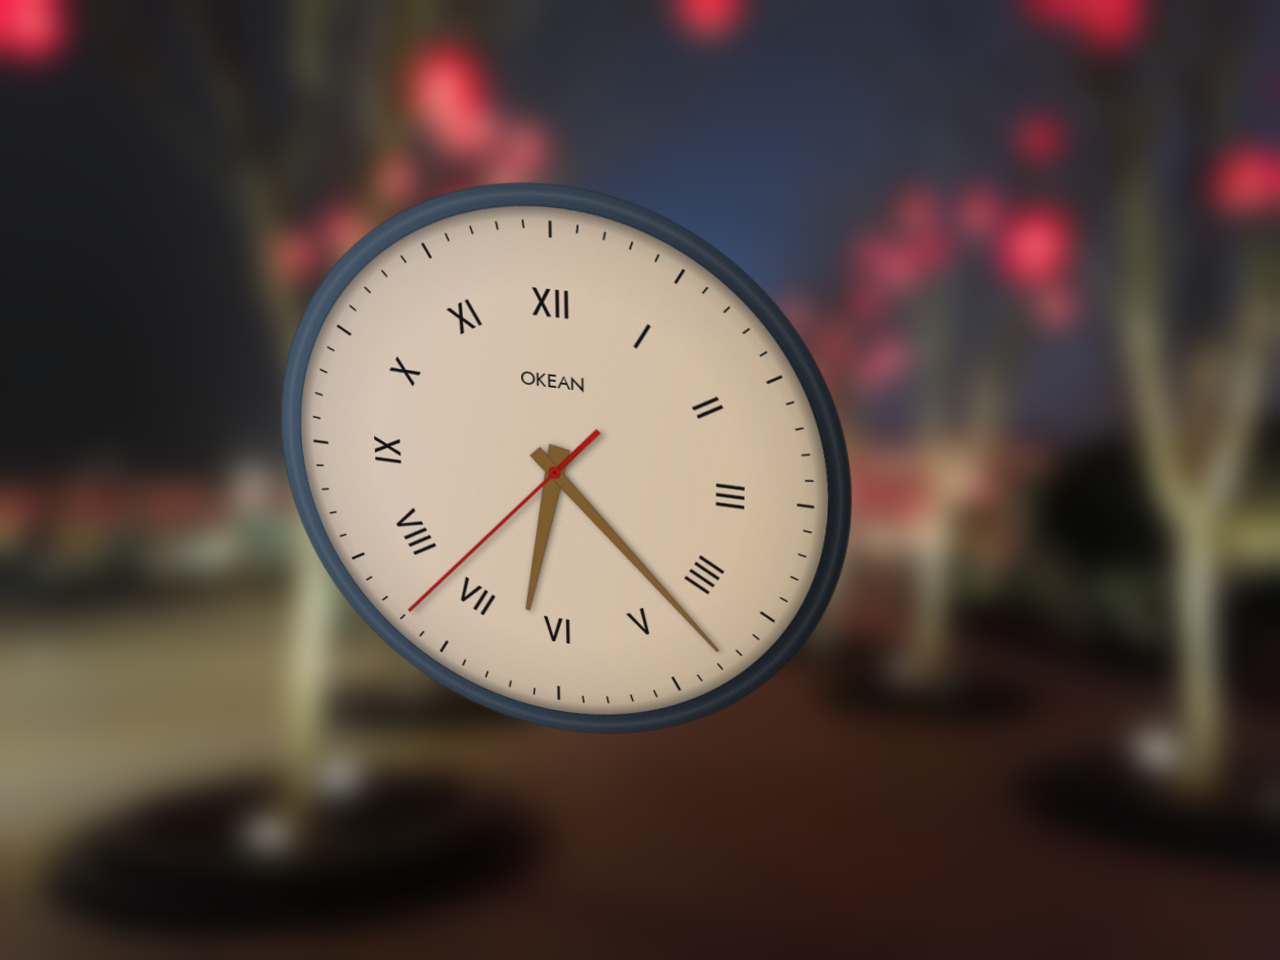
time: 6:22:37
